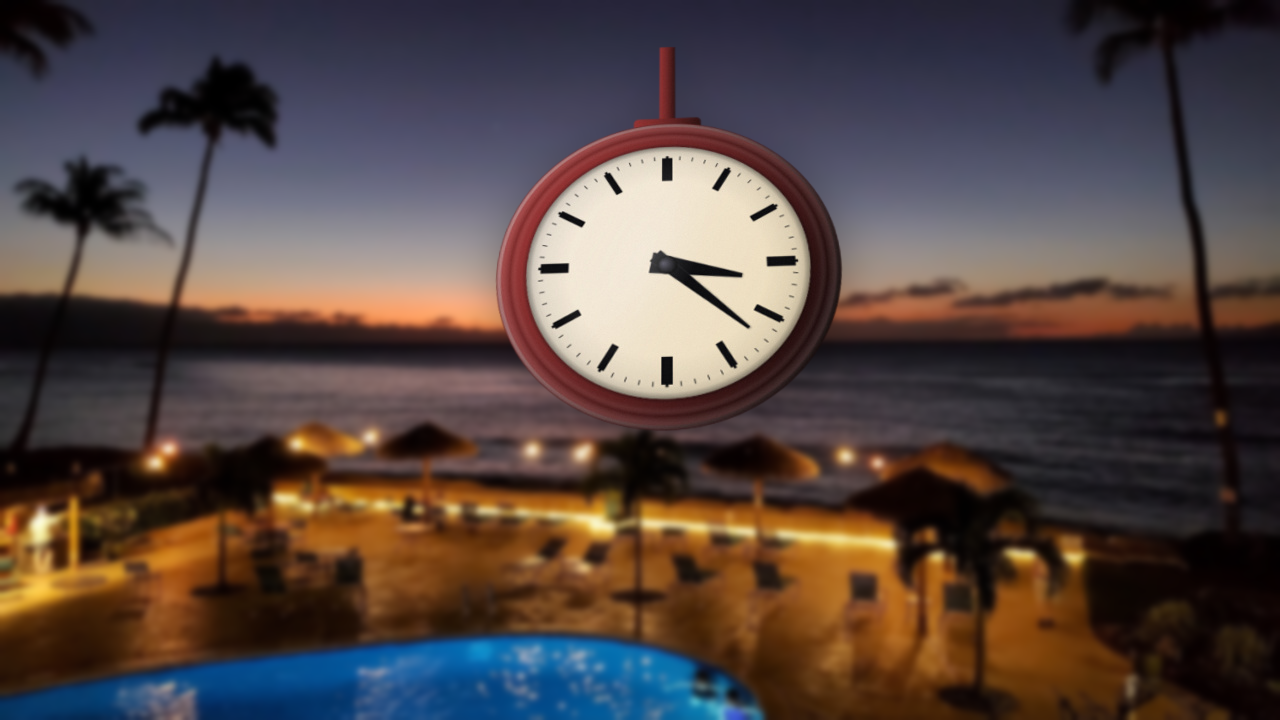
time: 3:22
